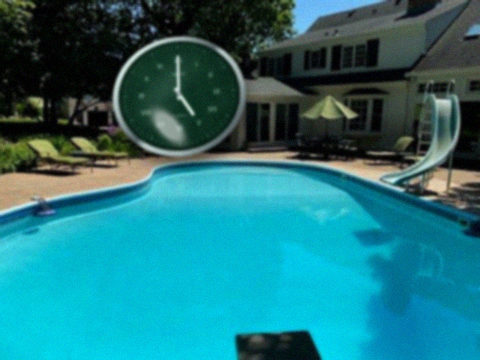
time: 5:00
